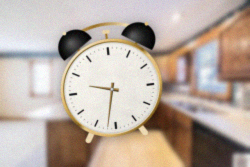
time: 9:32
